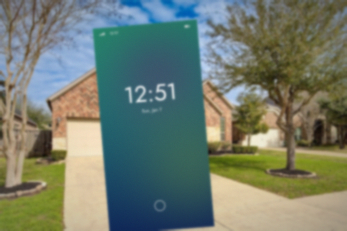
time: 12:51
